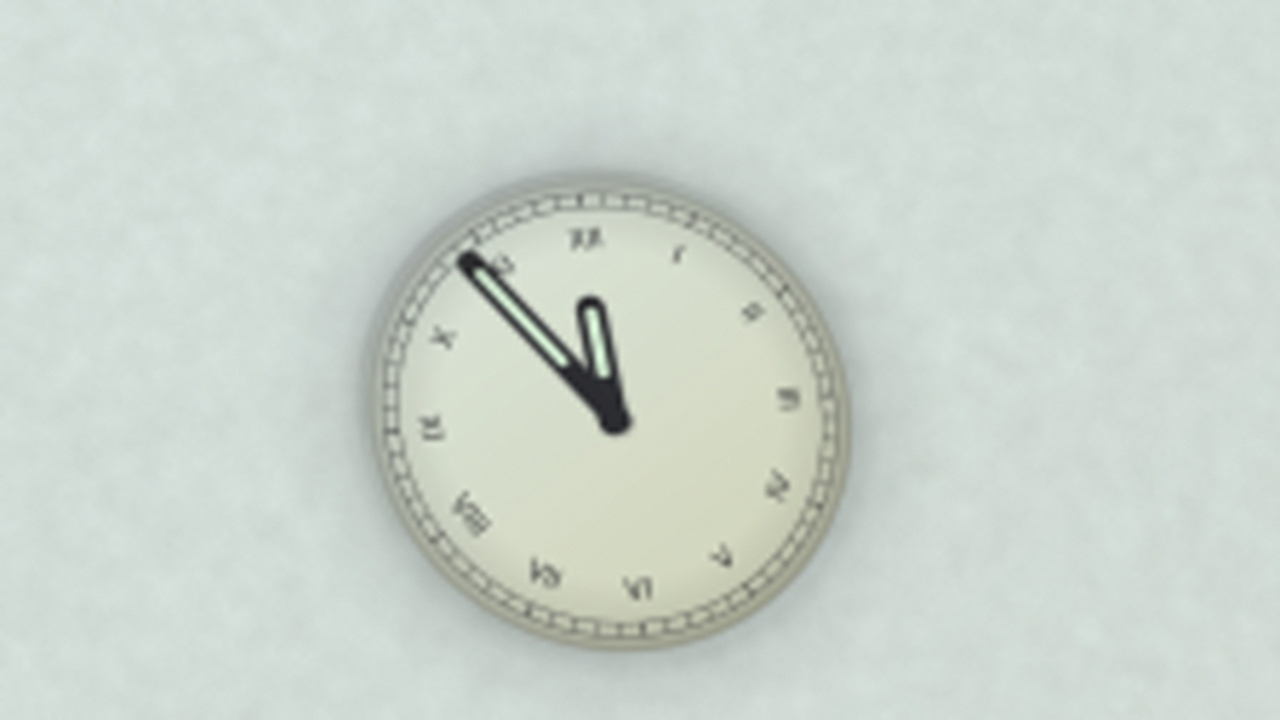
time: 11:54
